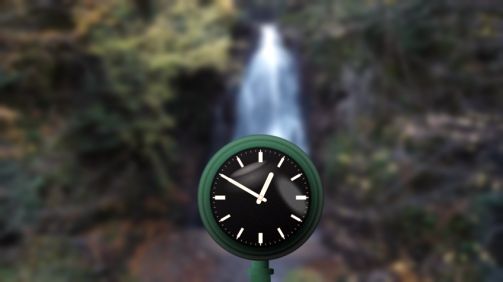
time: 12:50
